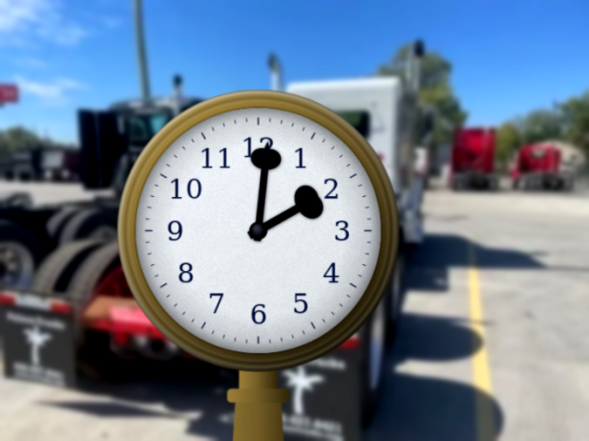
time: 2:01
